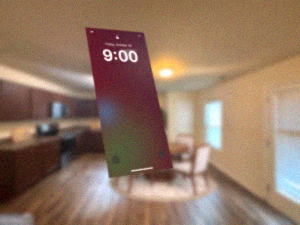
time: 9:00
